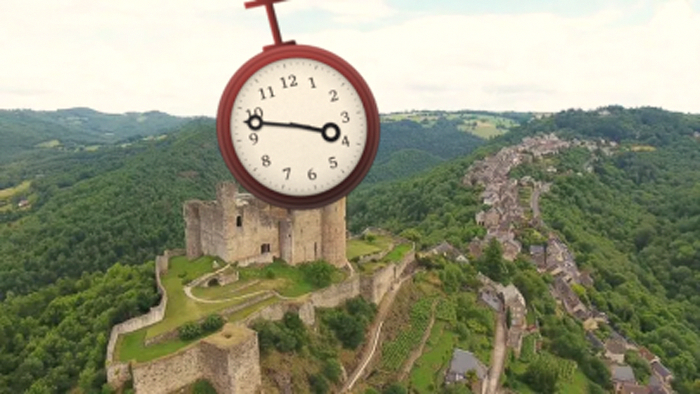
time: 3:48
